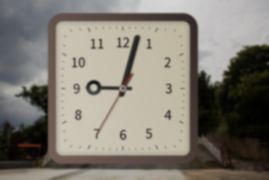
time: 9:02:35
